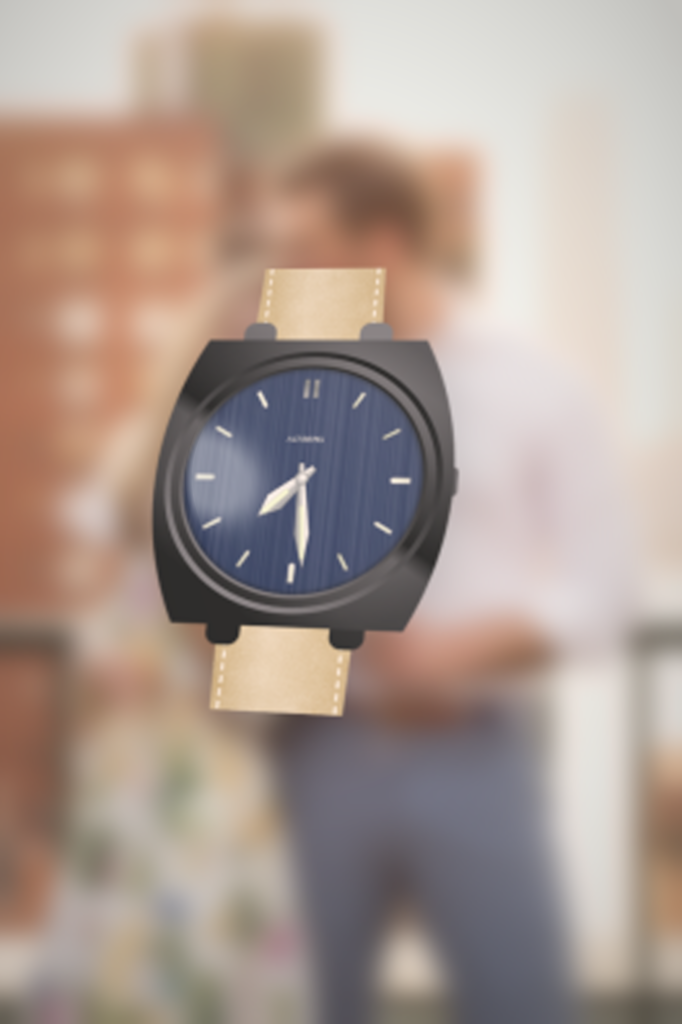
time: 7:29
